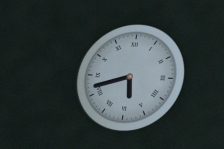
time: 5:42
